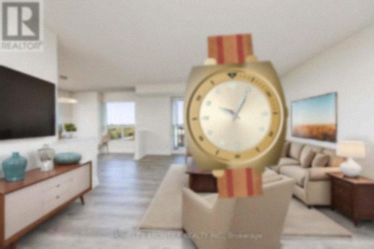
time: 10:05
